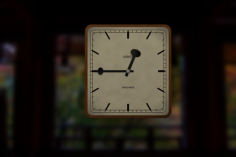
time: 12:45
